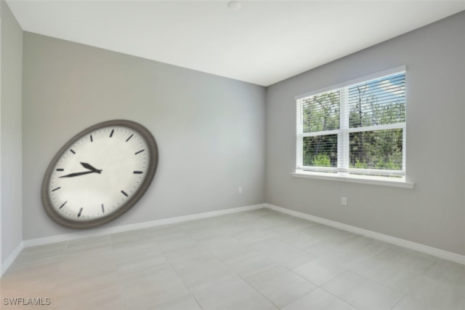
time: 9:43
